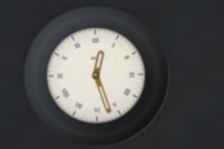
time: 12:27
